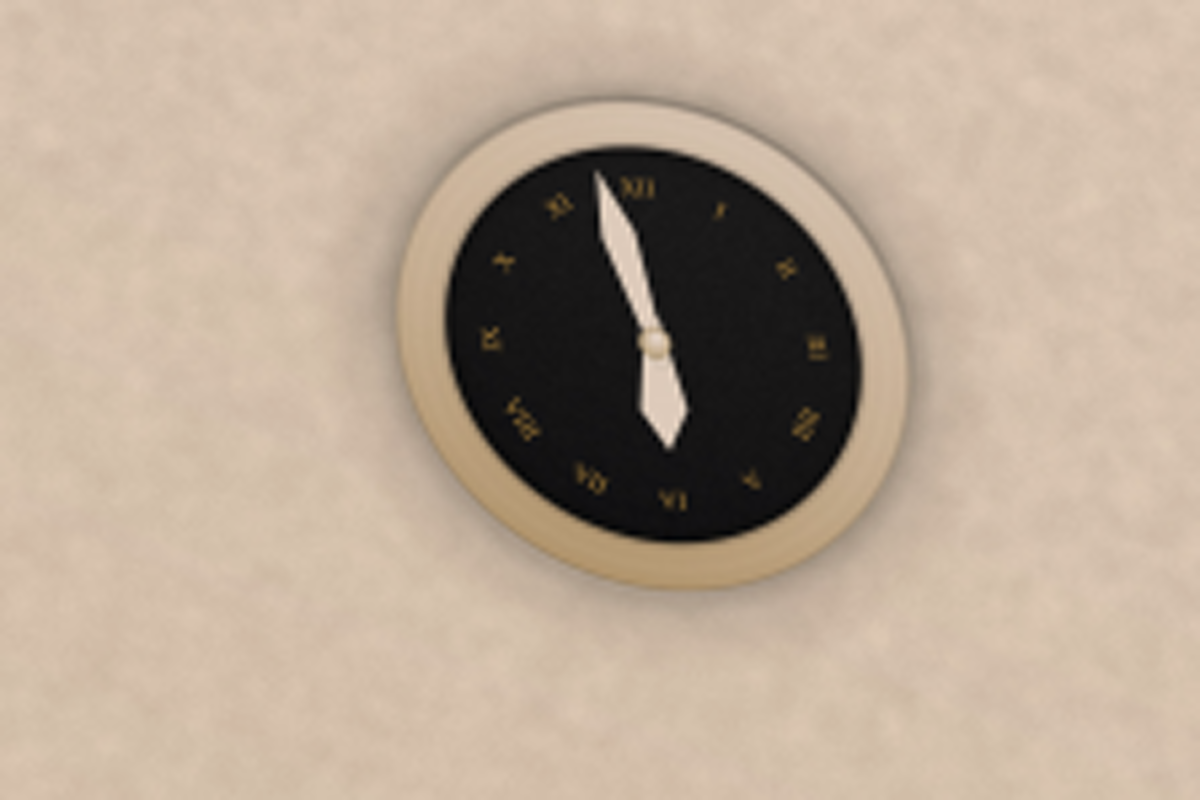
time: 5:58
